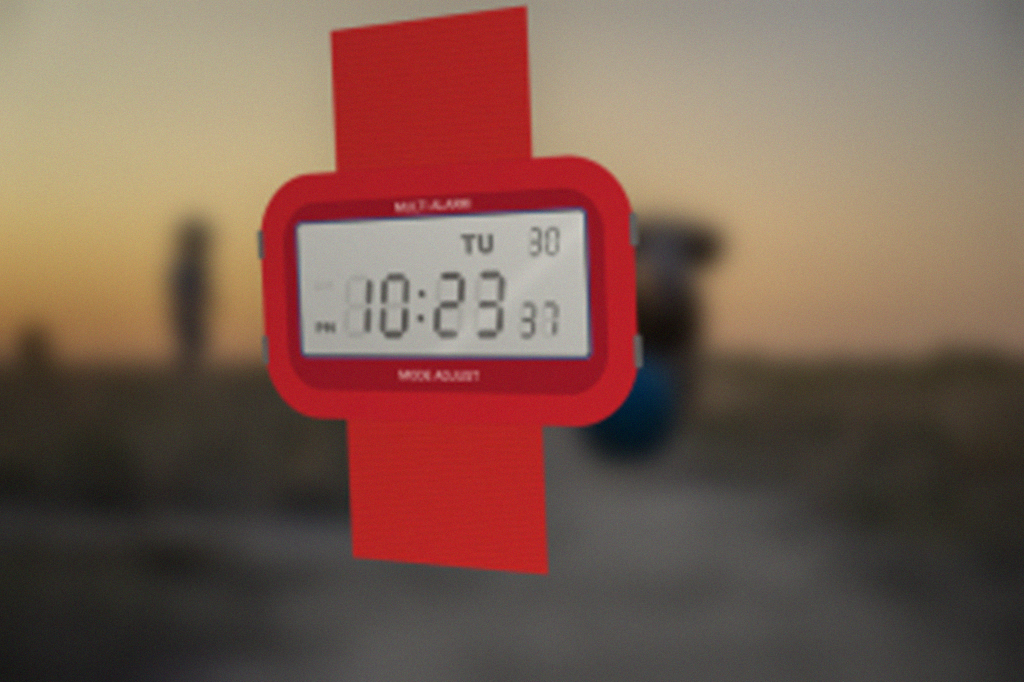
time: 10:23:37
